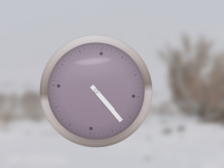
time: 4:22
